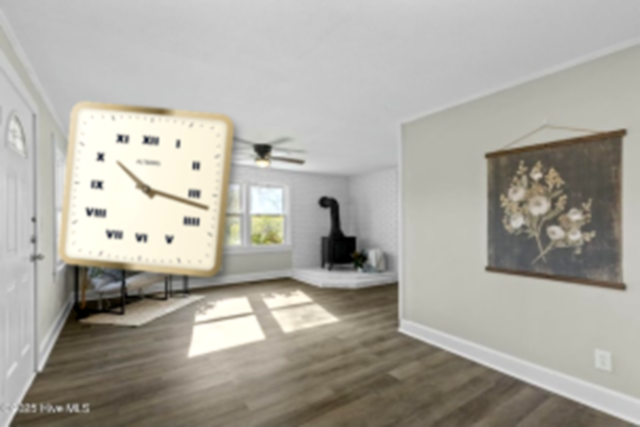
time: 10:17
